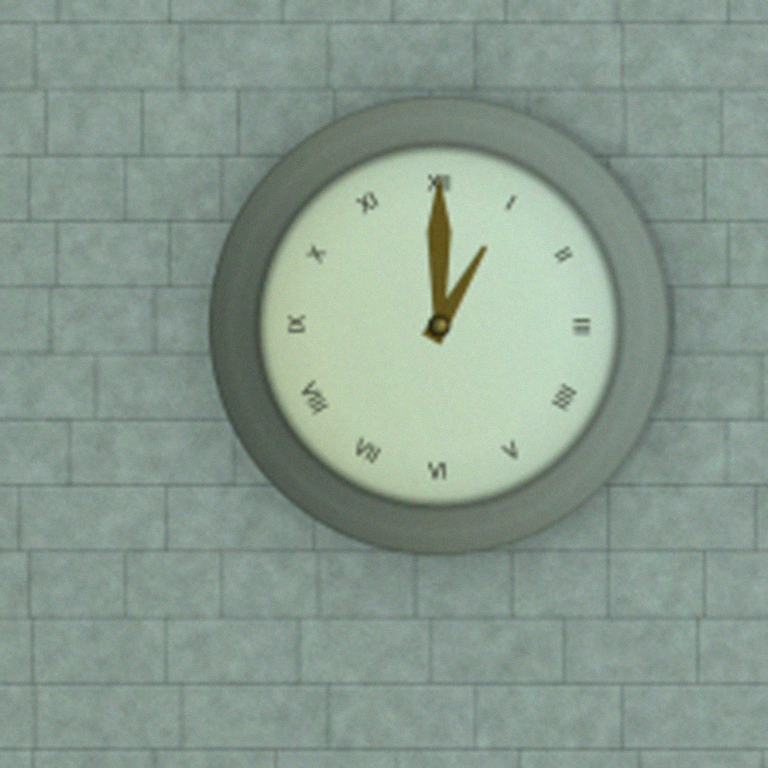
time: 1:00
